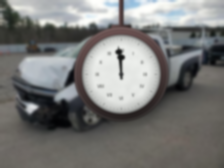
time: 11:59
